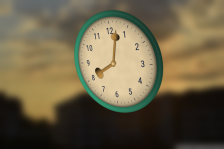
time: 8:02
